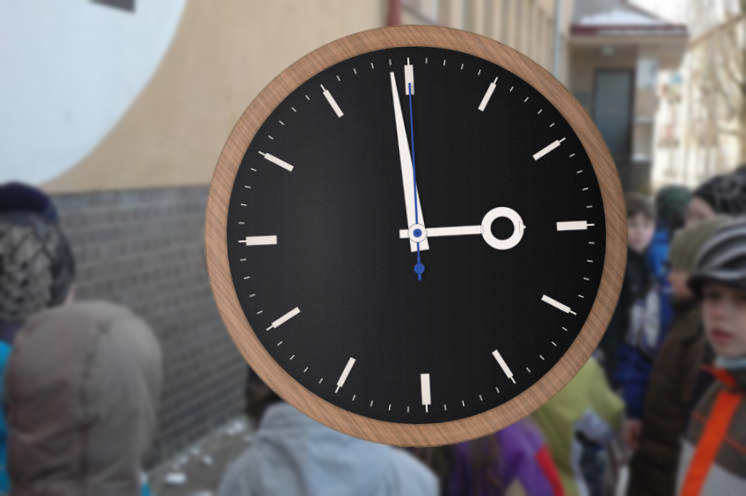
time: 2:59:00
